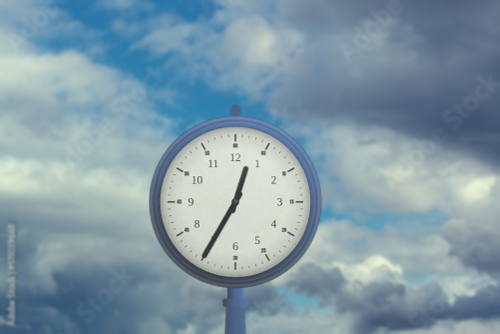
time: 12:35
